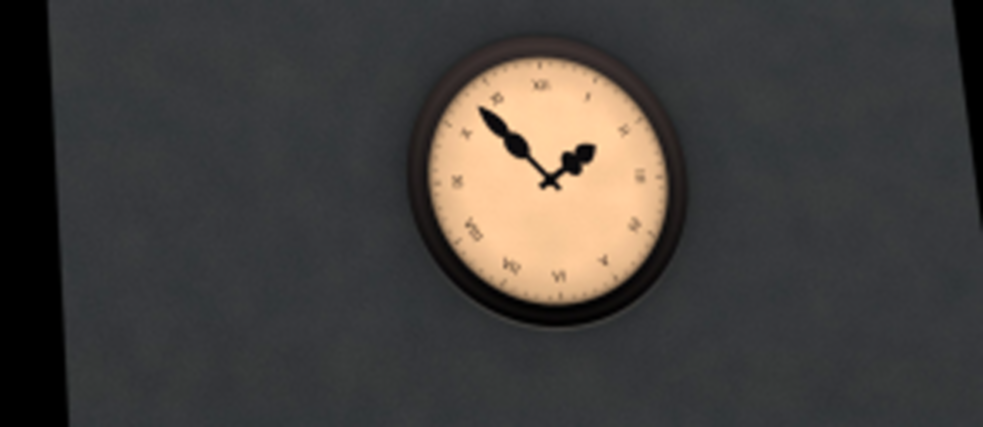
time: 1:53
